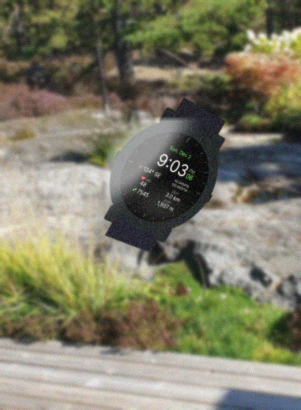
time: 9:03
